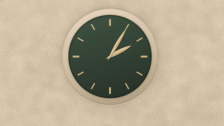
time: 2:05
